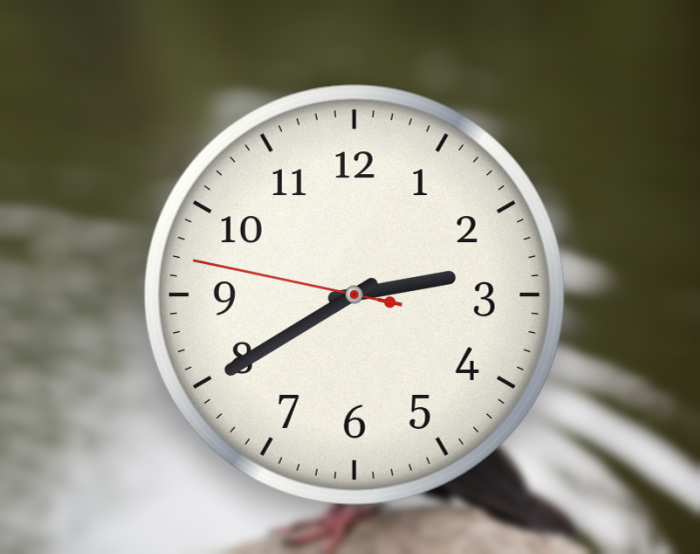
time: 2:39:47
